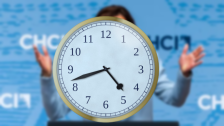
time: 4:42
